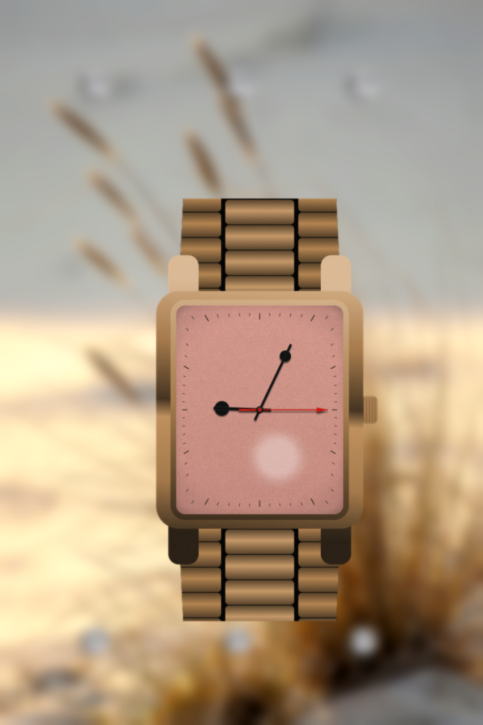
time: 9:04:15
